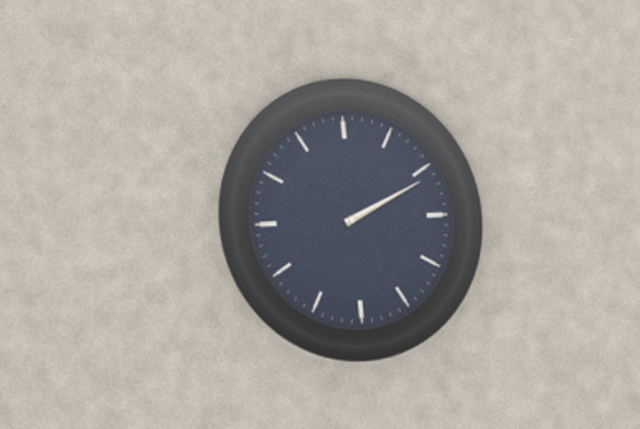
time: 2:11
